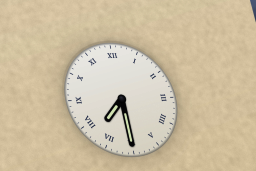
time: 7:30
